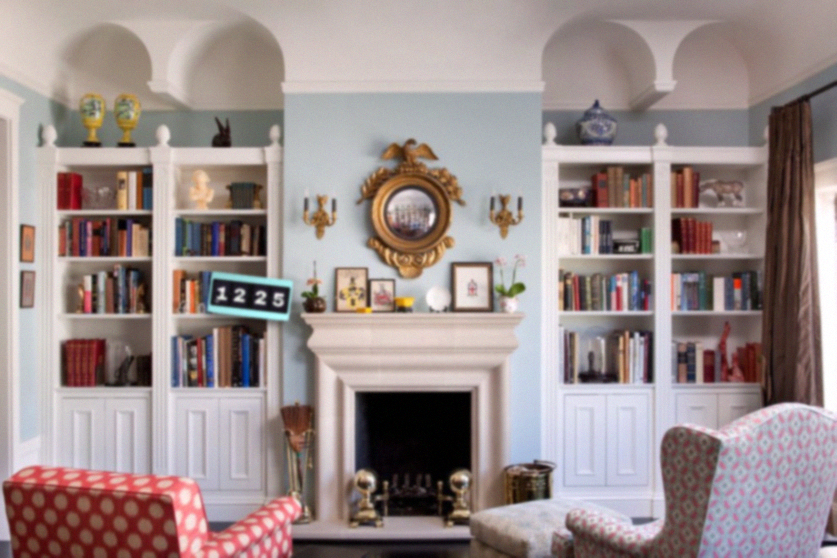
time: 12:25
